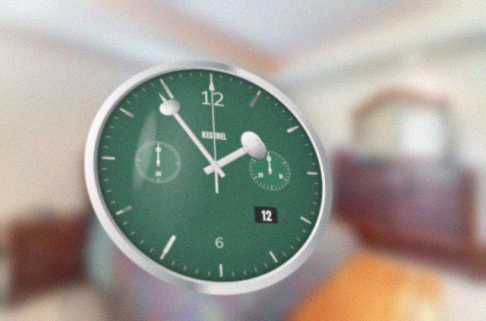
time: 1:54
